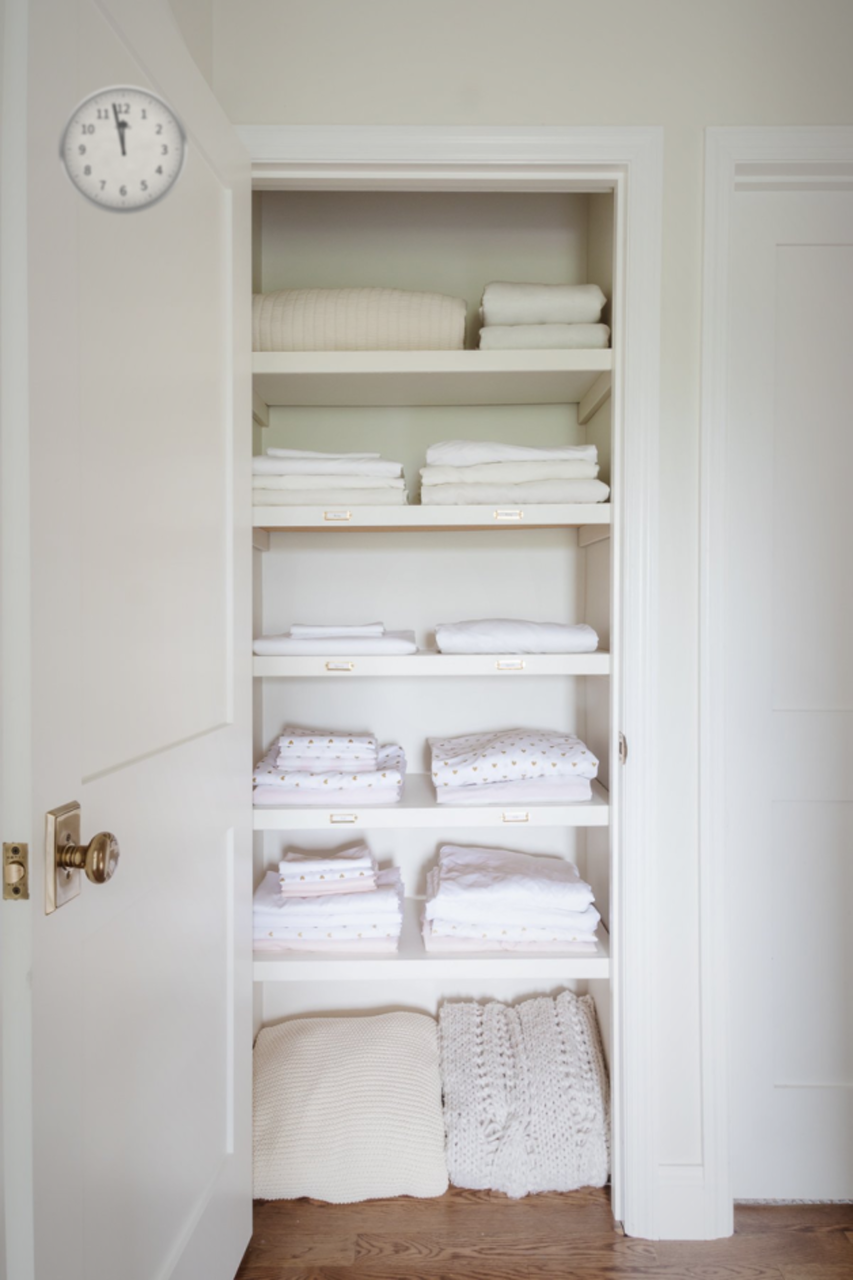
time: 11:58
